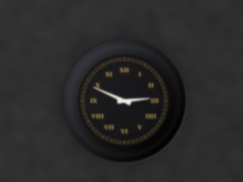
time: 2:49
